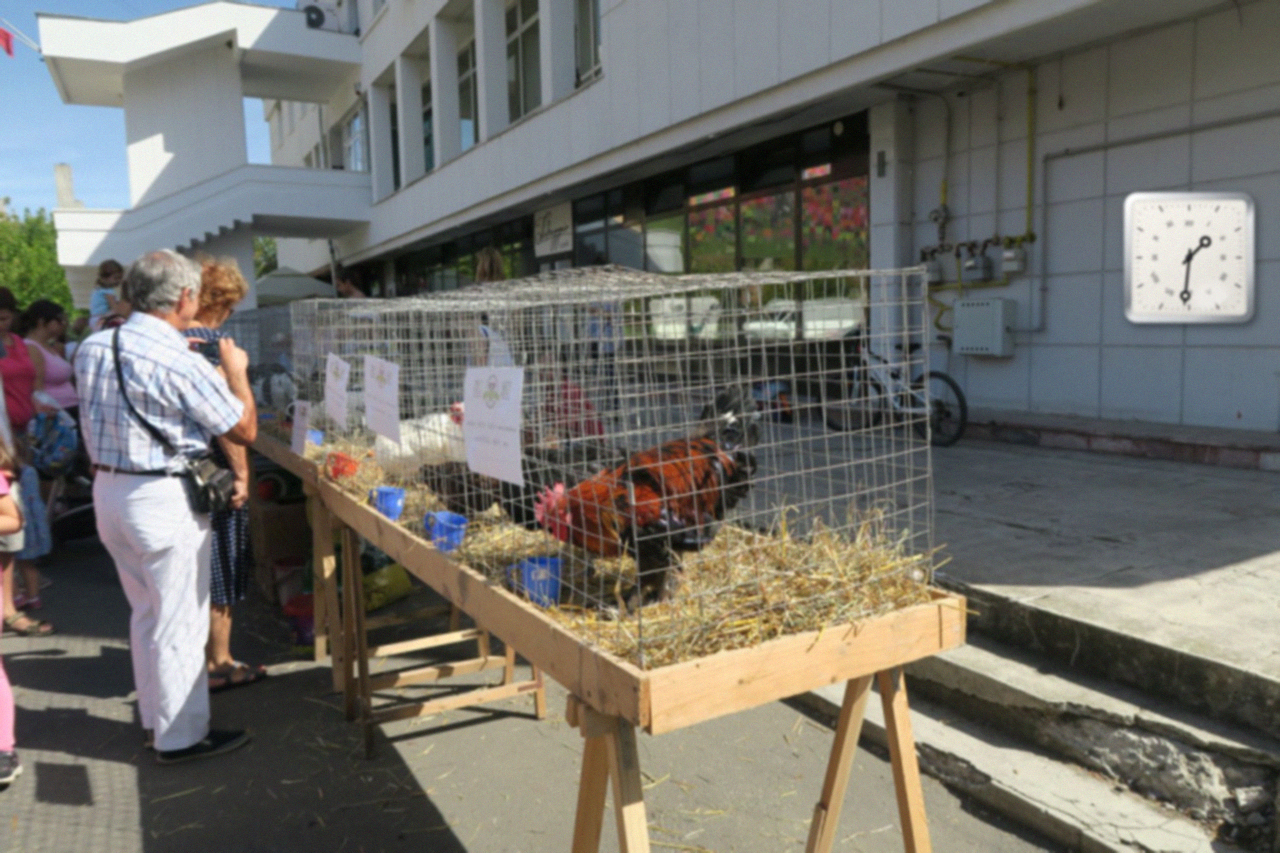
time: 1:31
